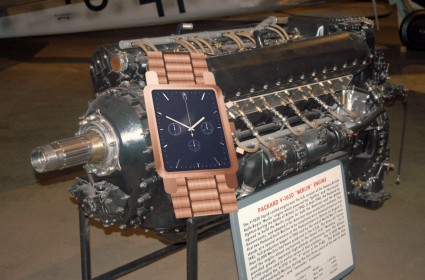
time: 1:50
